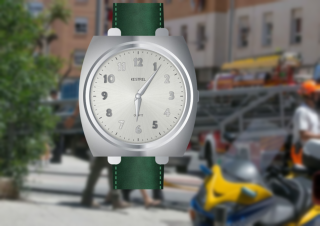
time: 6:06
